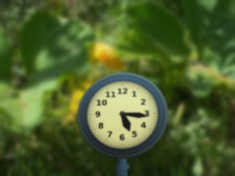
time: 5:16
